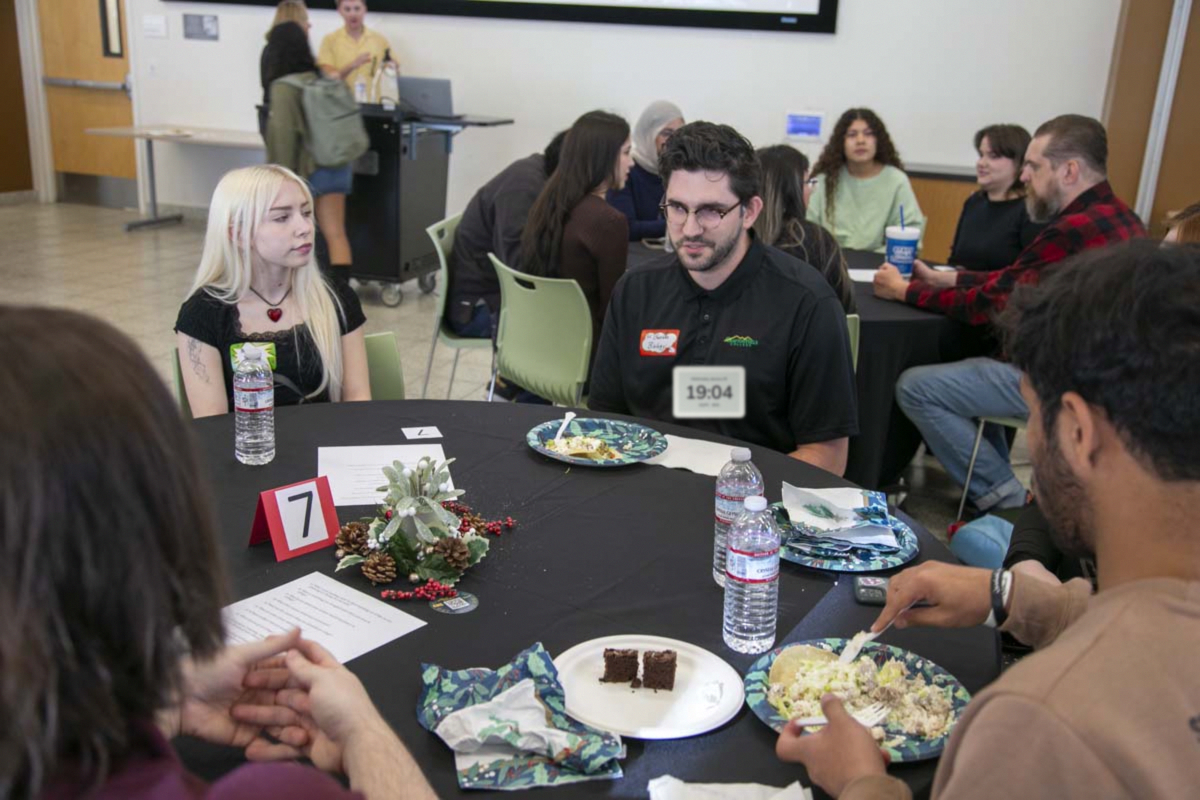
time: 19:04
